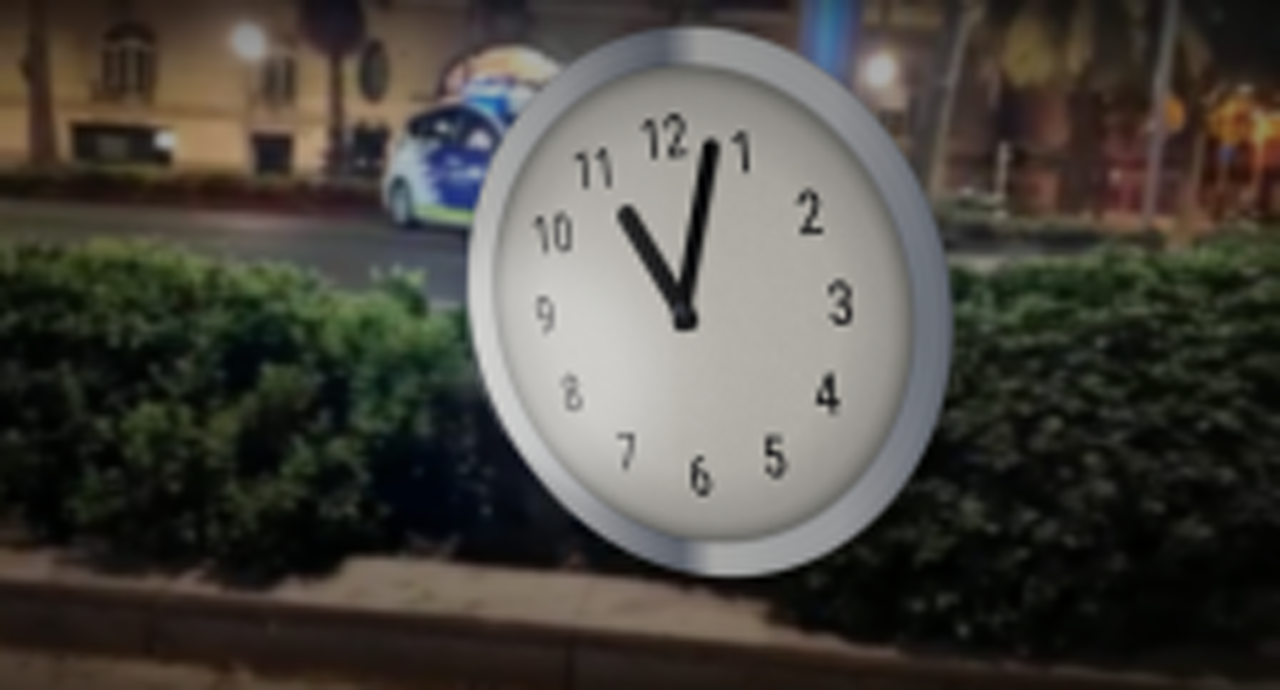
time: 11:03
